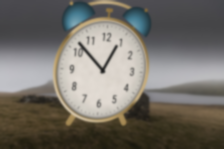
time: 12:52
